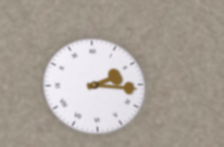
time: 2:16
